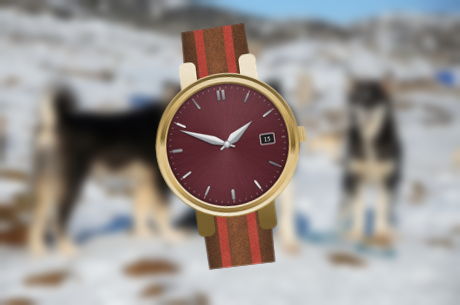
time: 1:49
